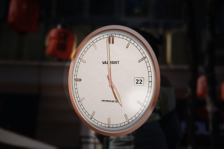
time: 4:59
